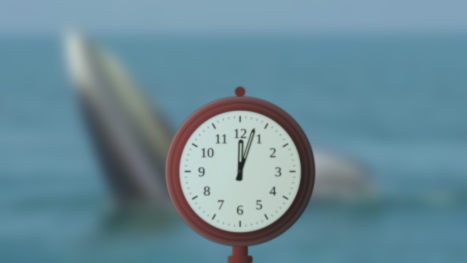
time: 12:03
